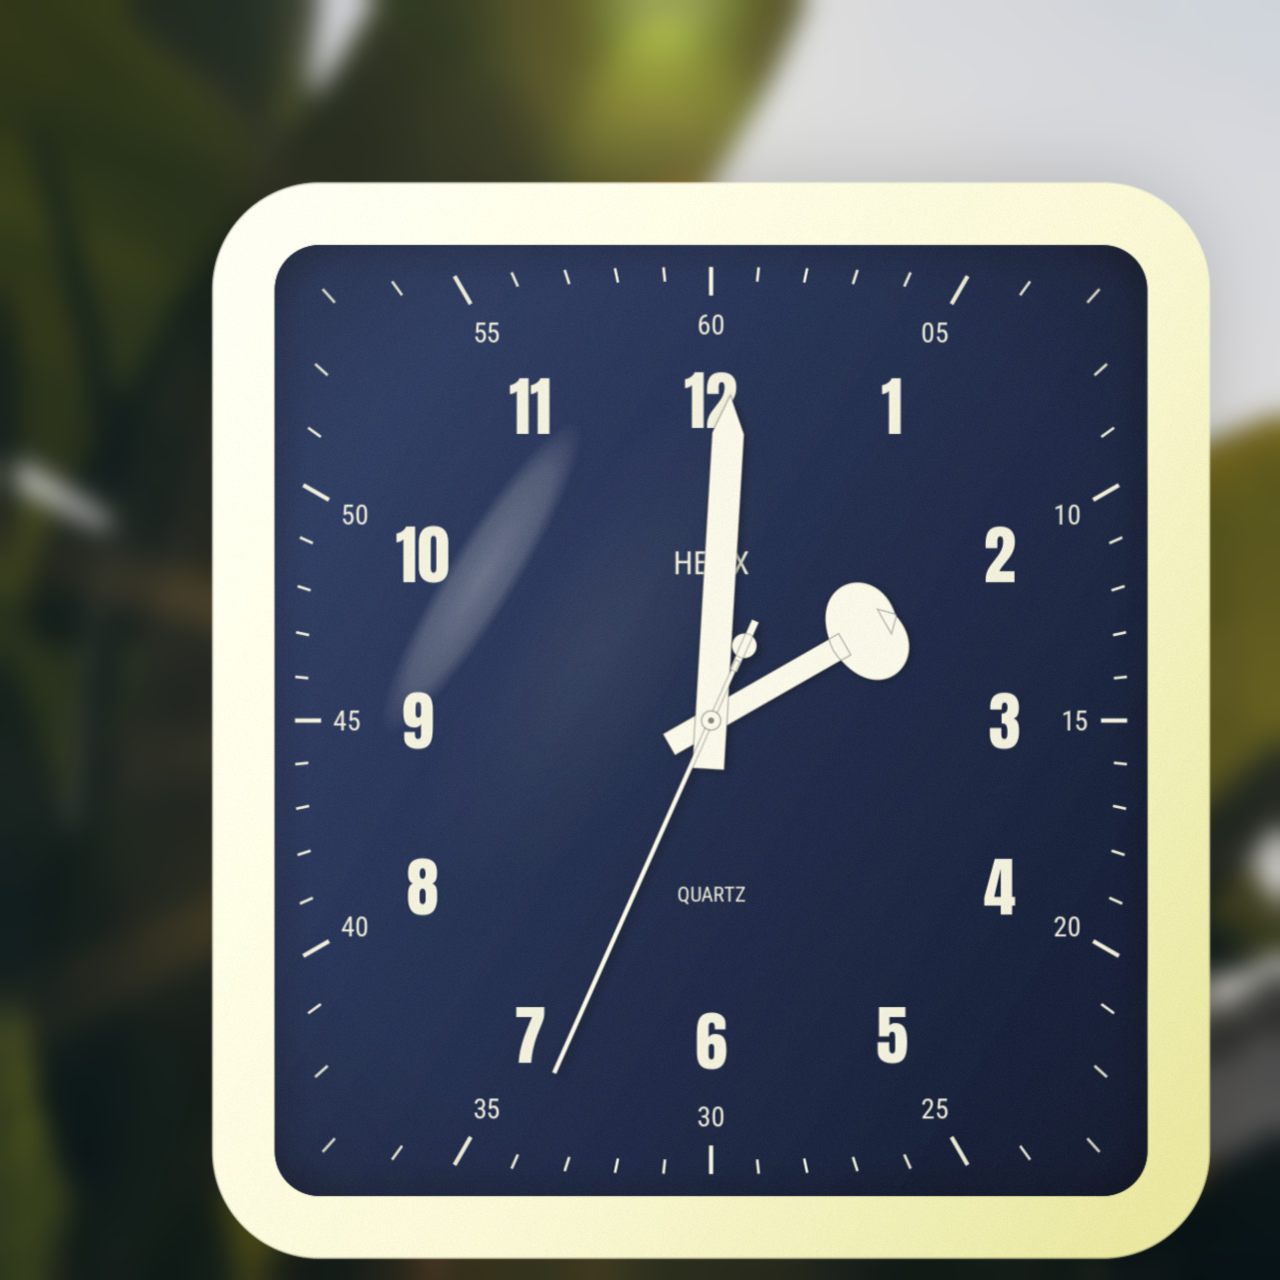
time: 2:00:34
